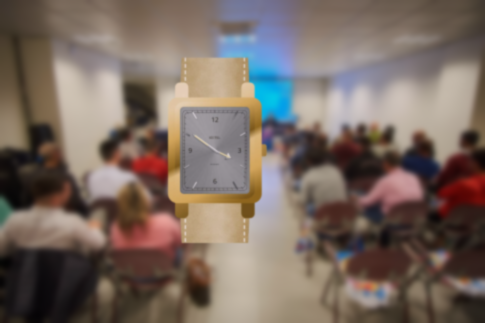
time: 3:51
